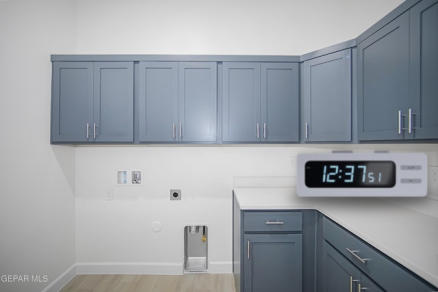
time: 12:37:51
